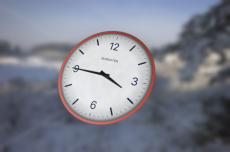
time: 3:45
